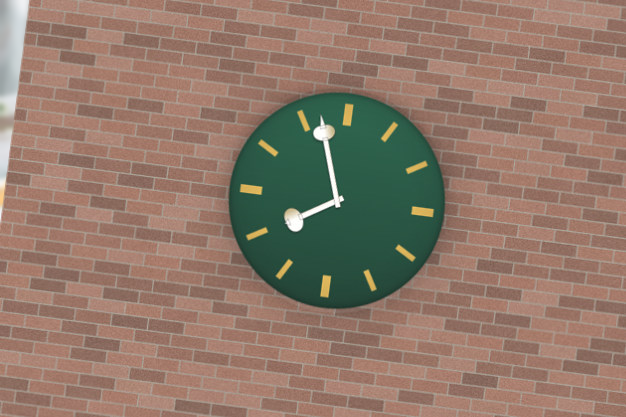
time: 7:57
